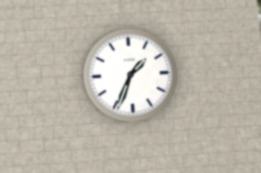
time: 1:34
